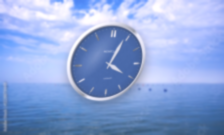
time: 4:04
